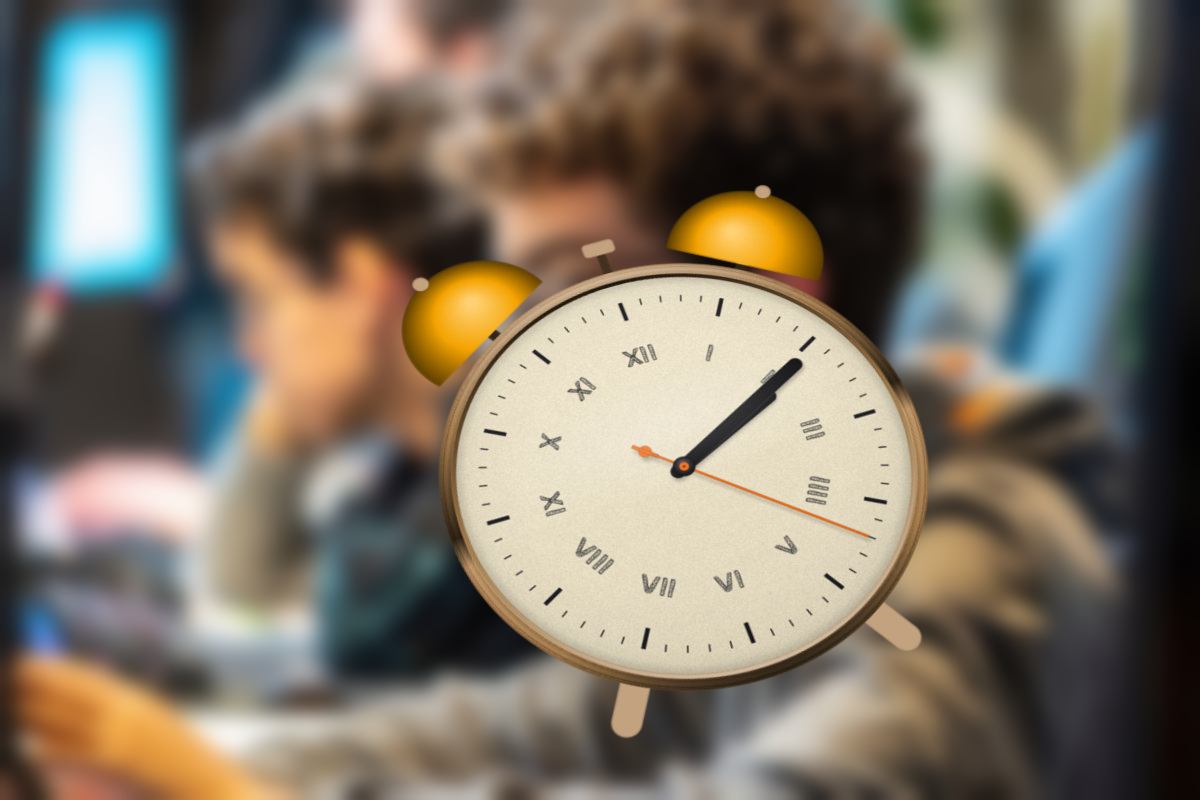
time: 2:10:22
